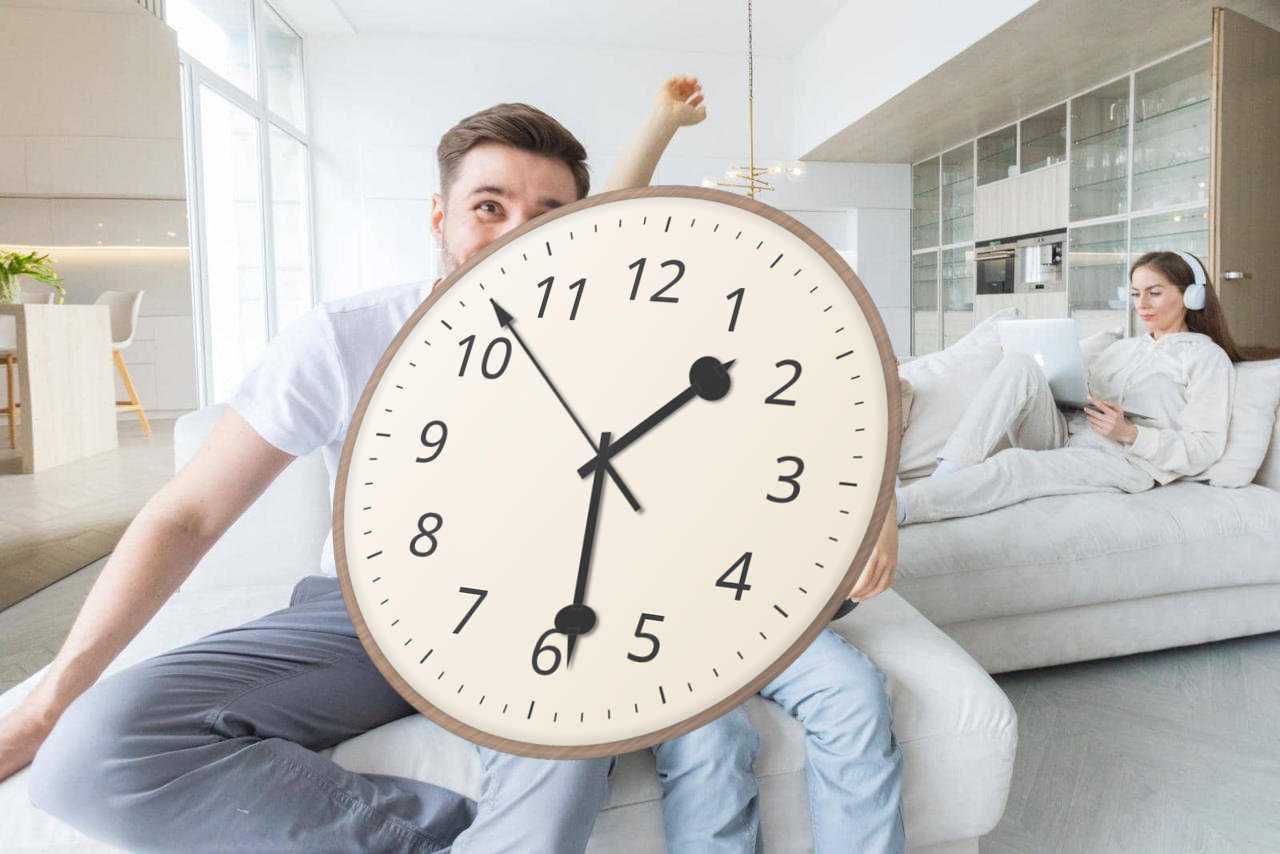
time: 1:28:52
